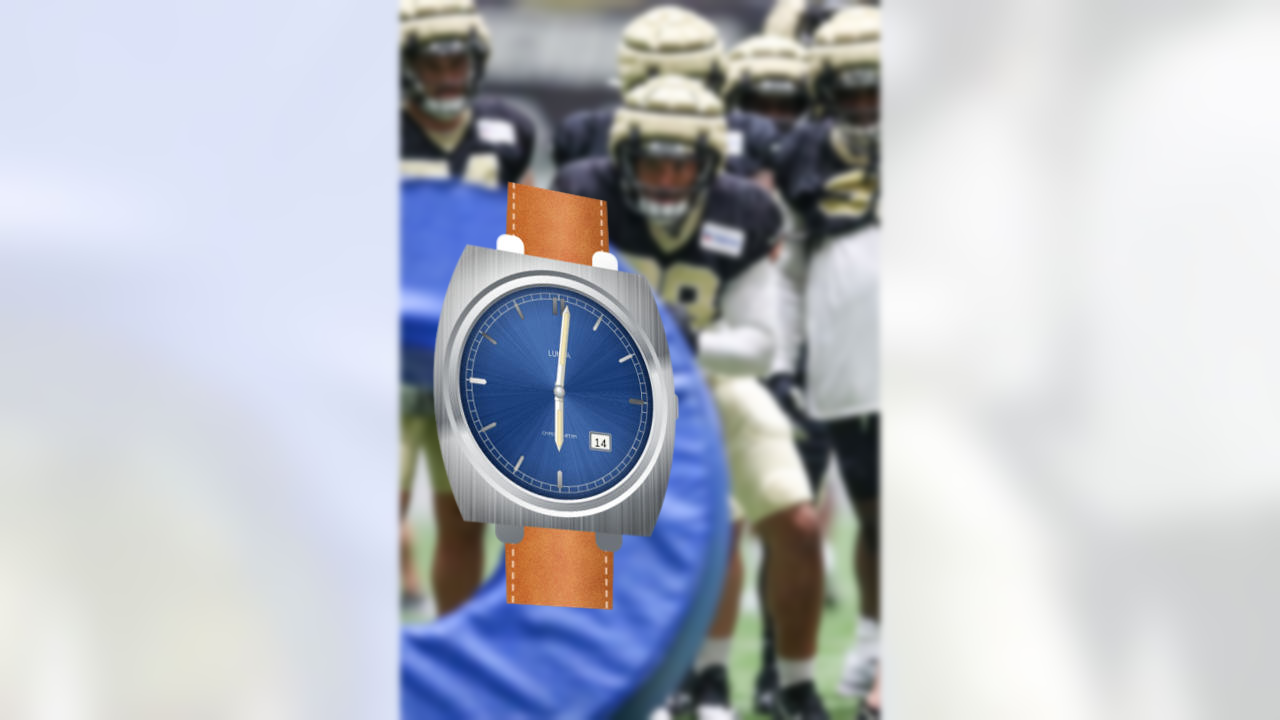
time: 6:01
